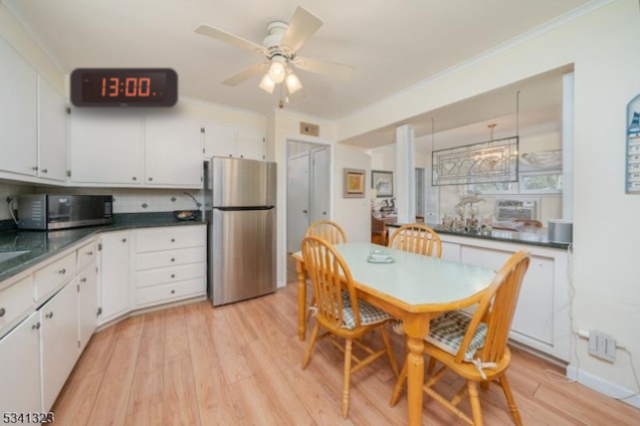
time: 13:00
